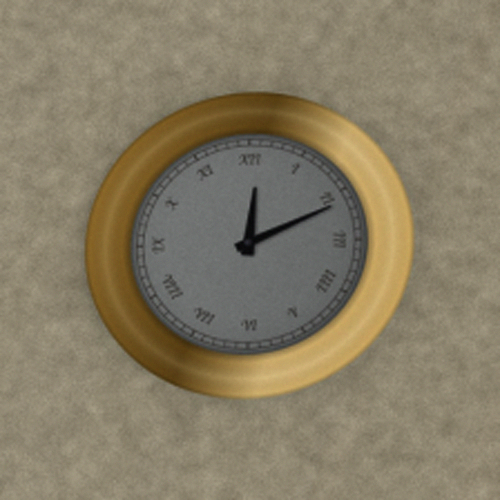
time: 12:11
